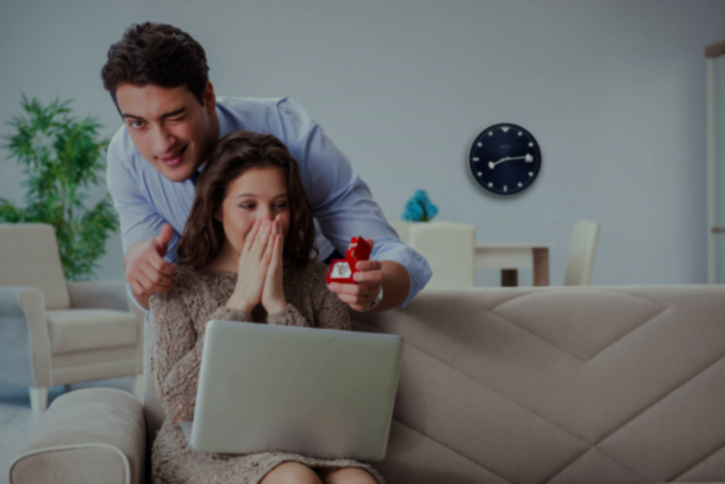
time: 8:14
